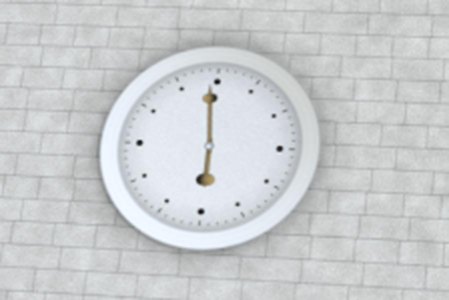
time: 5:59
